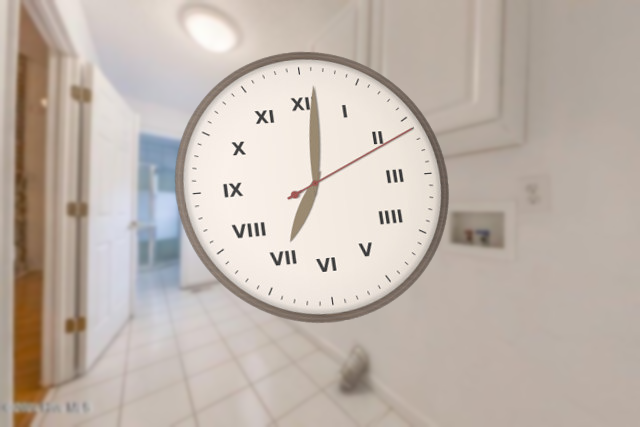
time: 7:01:11
